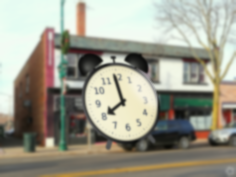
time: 7:59
